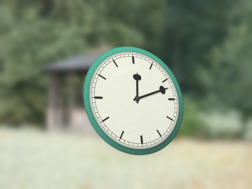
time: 12:12
